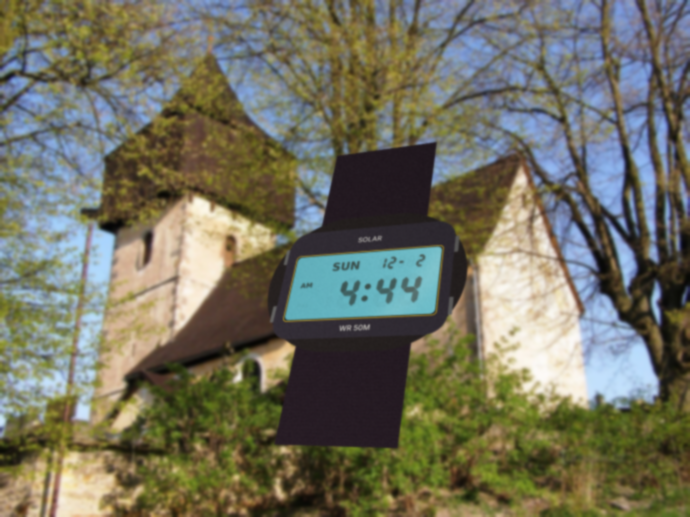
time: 4:44
